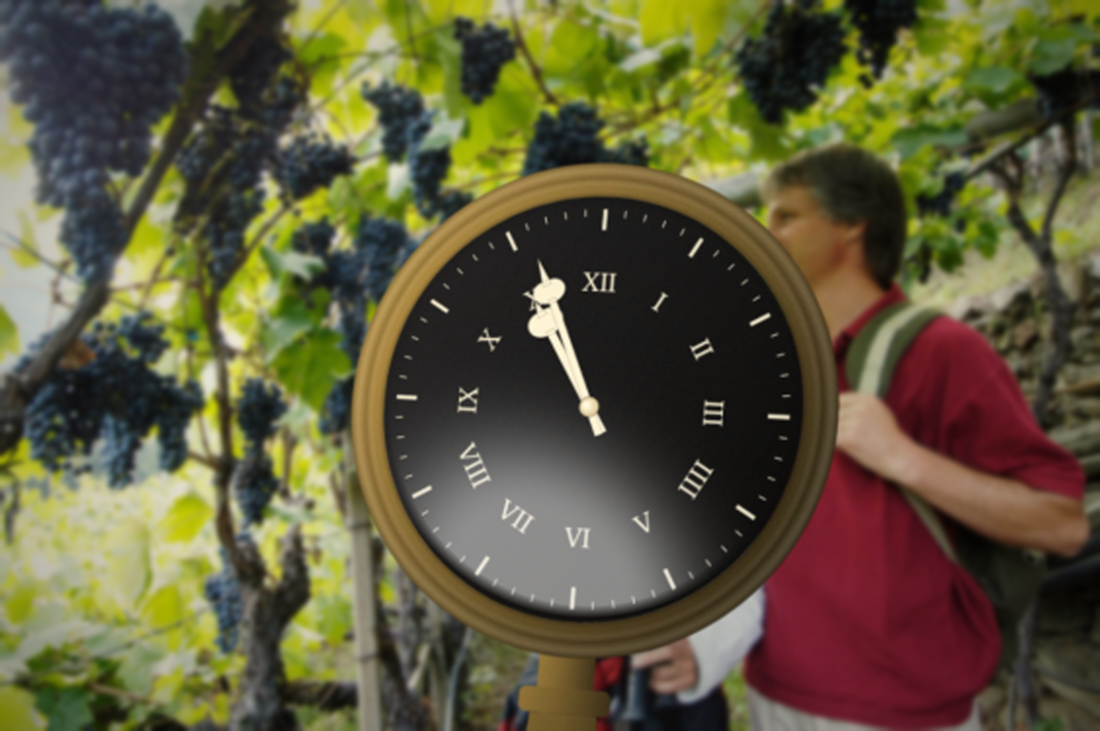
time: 10:56
